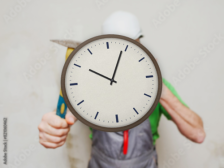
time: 10:04
